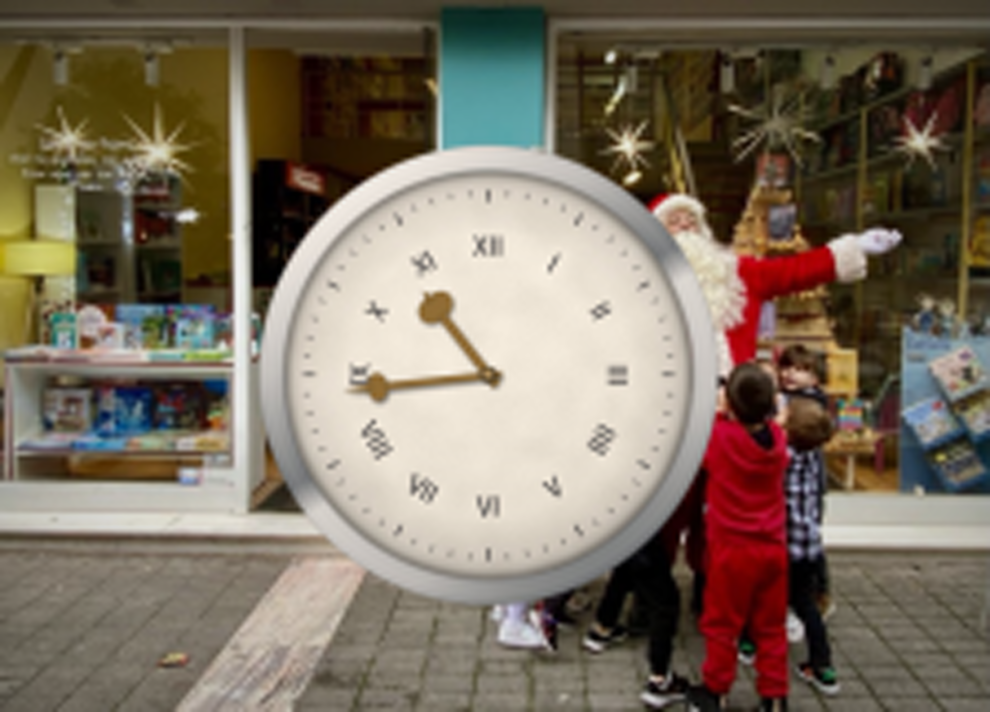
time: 10:44
